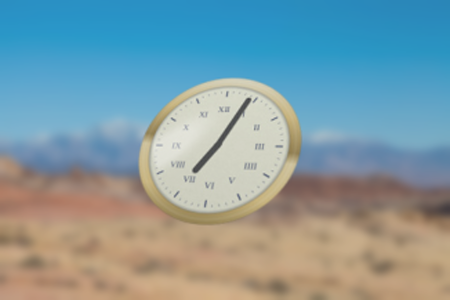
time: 7:04
